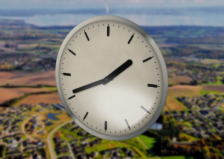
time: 1:41
